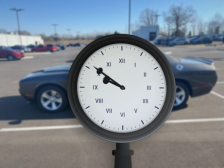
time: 9:51
